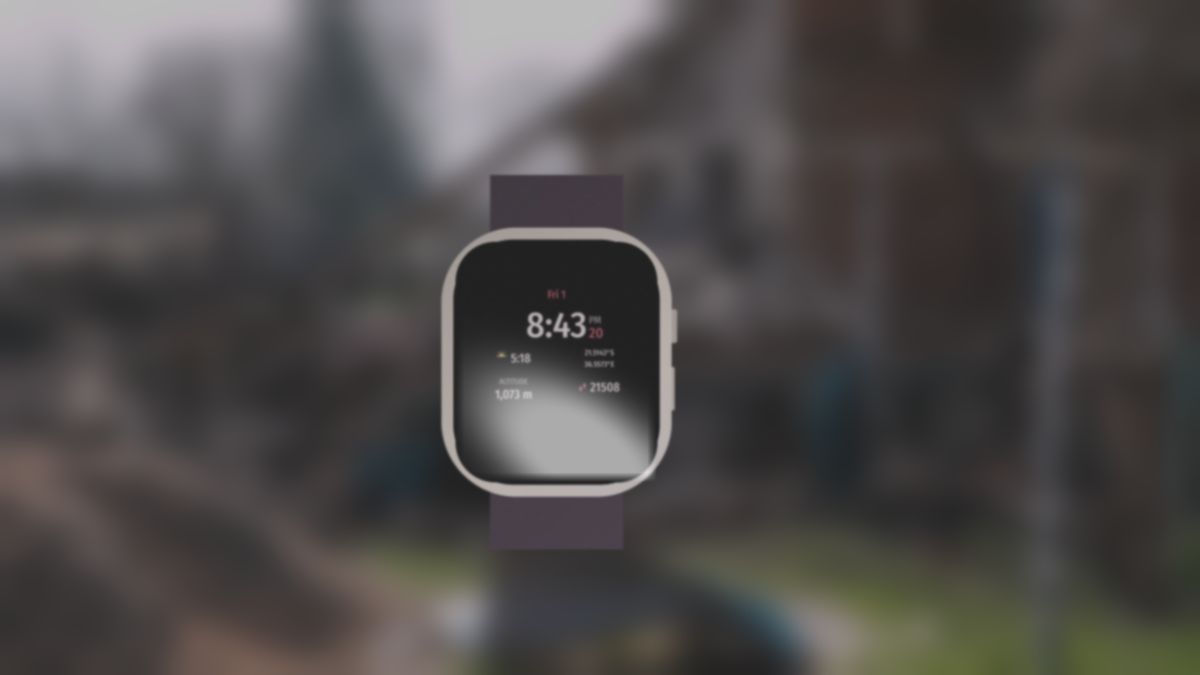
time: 8:43:20
